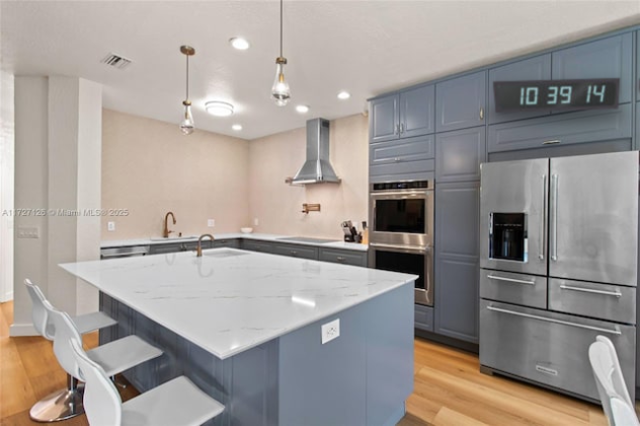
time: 10:39:14
